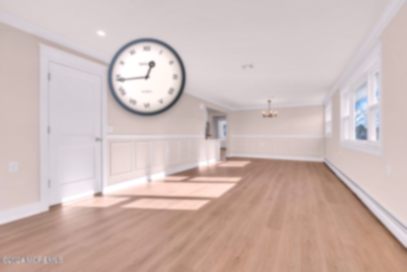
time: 12:44
